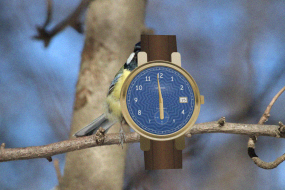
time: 5:59
